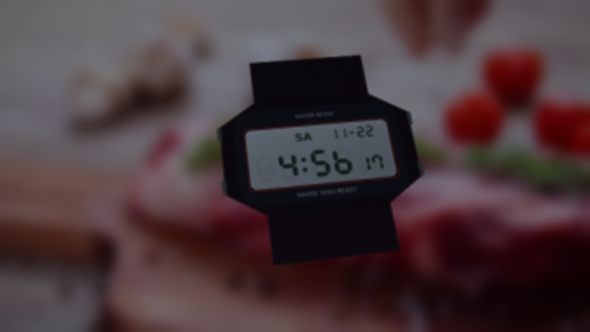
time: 4:56:17
